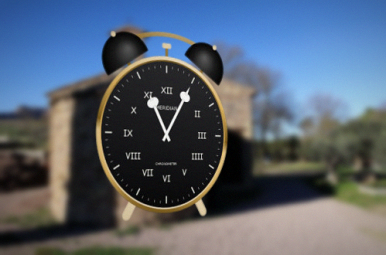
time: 11:05
